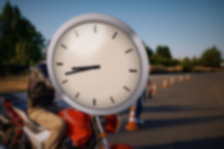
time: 8:42
